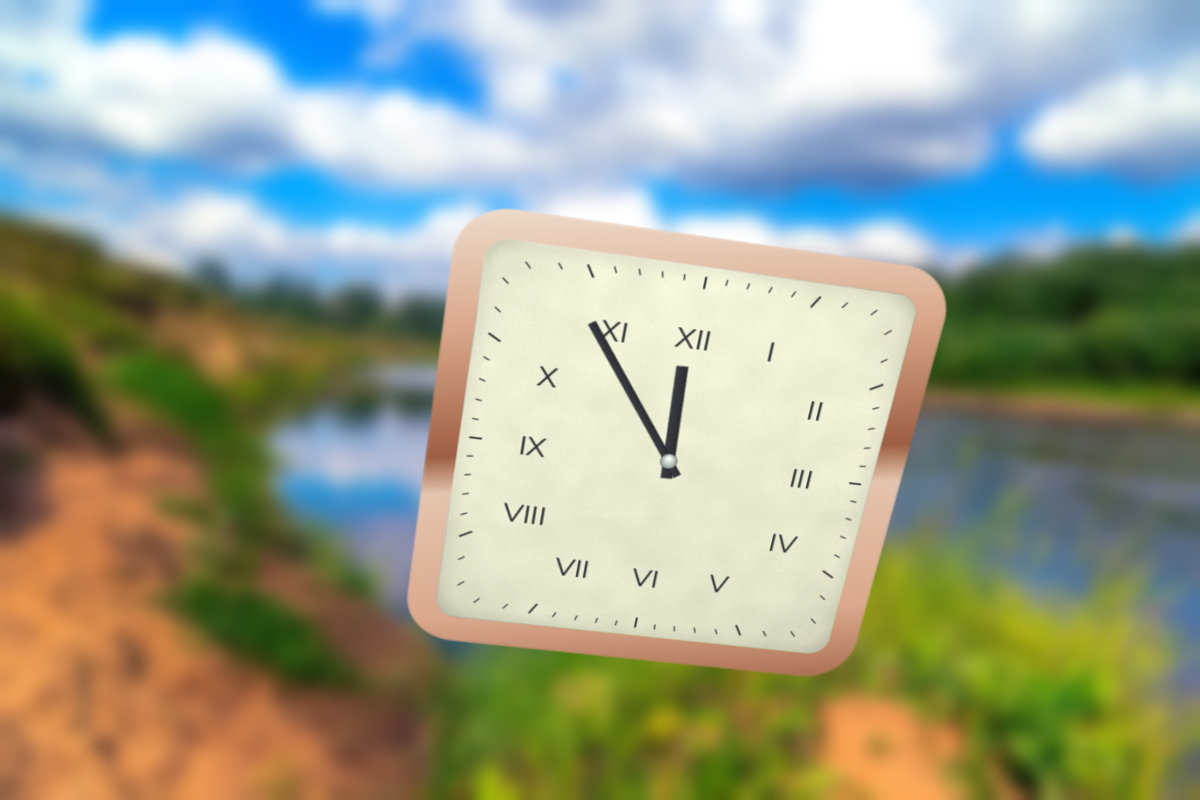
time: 11:54
